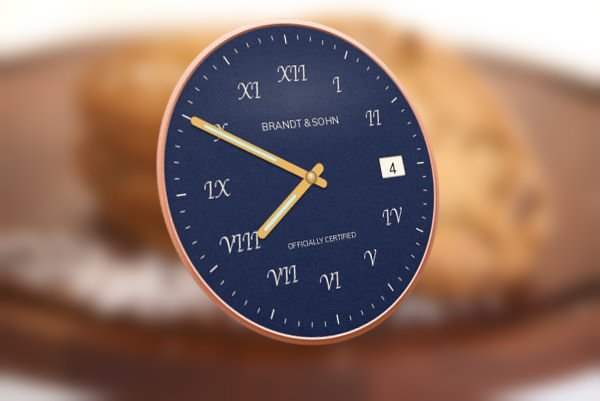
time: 7:50
